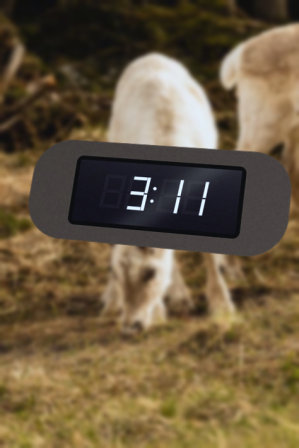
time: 3:11
